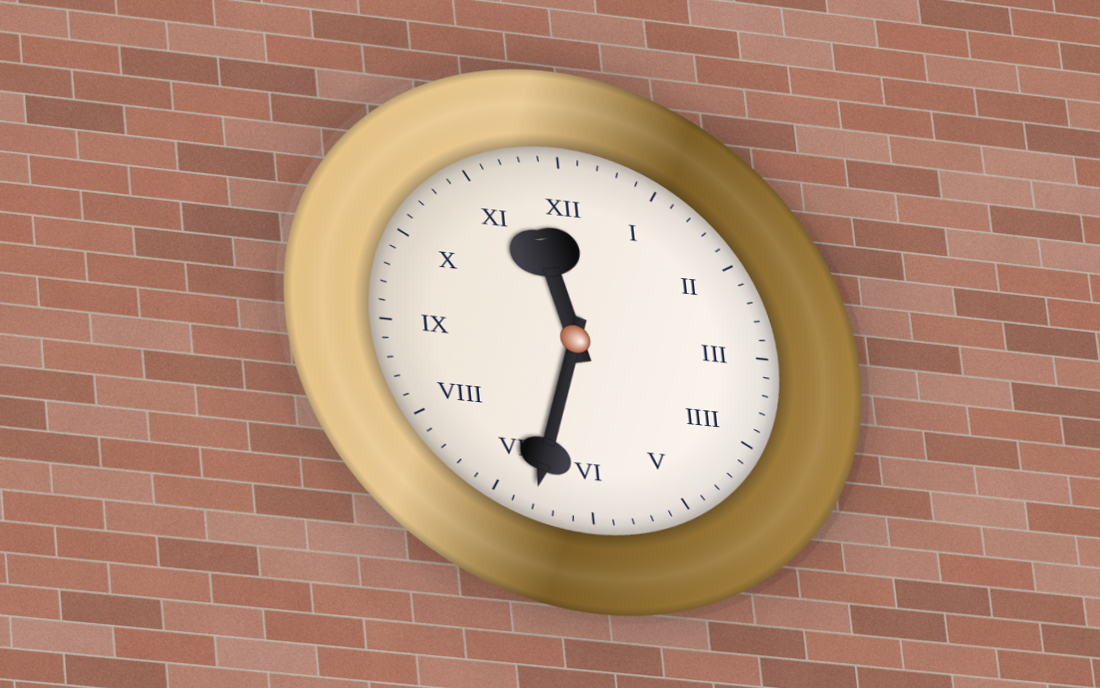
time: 11:33
